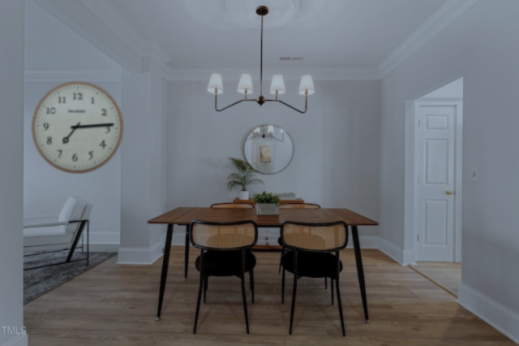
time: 7:14
